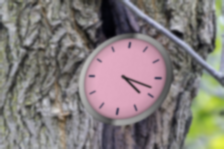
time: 4:18
